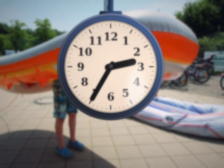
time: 2:35
